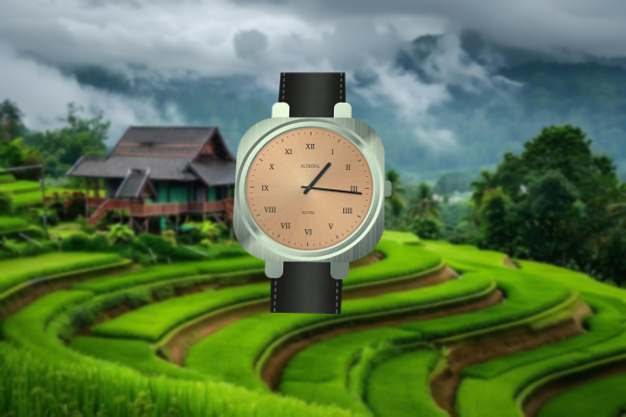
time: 1:16
